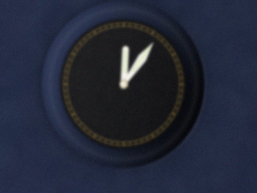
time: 12:06
